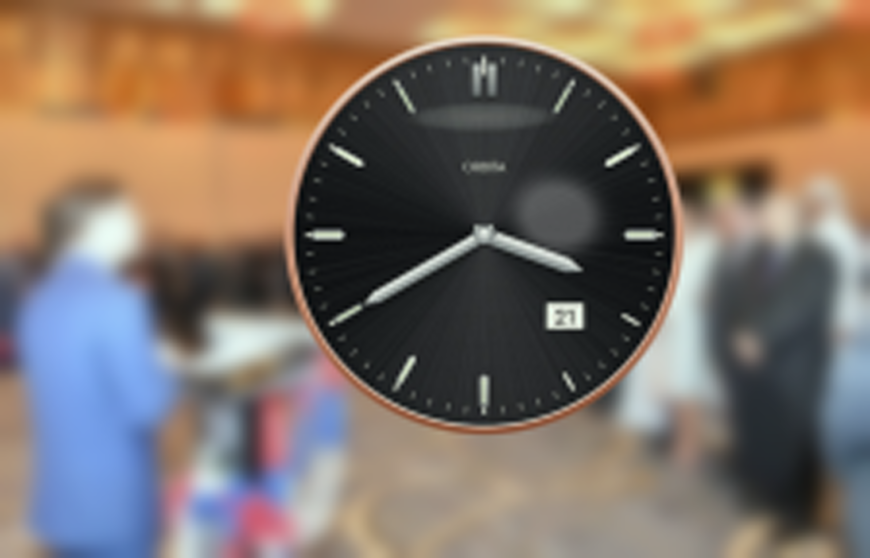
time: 3:40
